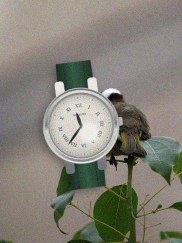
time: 11:37
